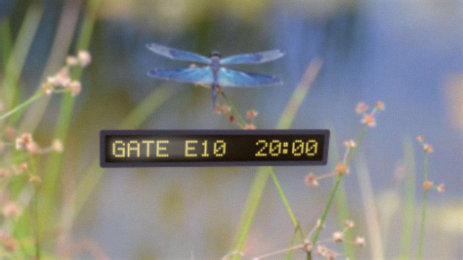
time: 20:00
